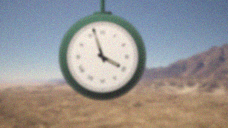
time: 3:57
